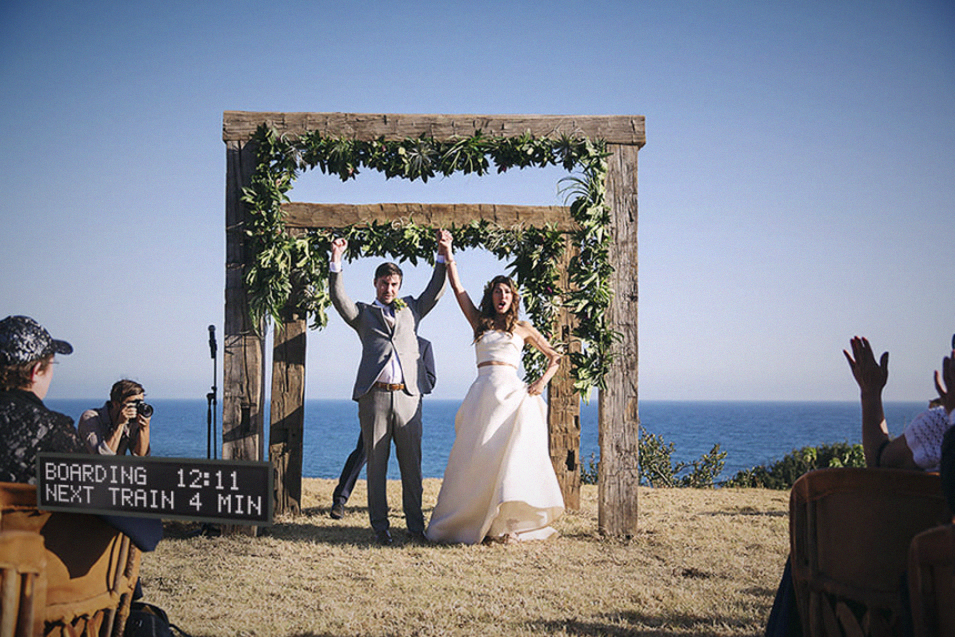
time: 12:11
